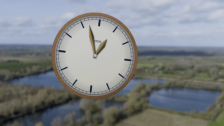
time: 12:57
